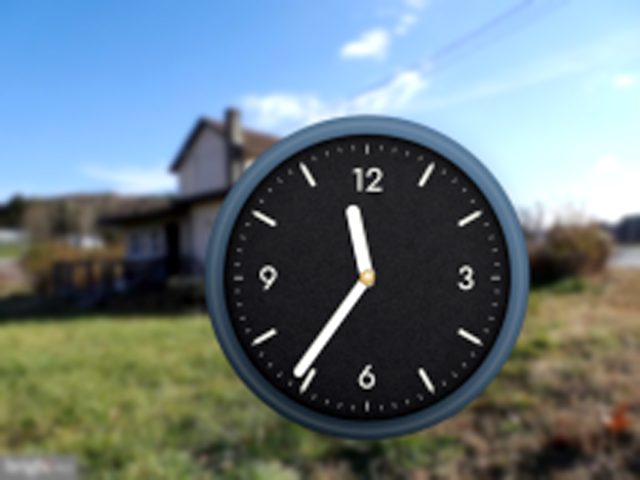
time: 11:36
